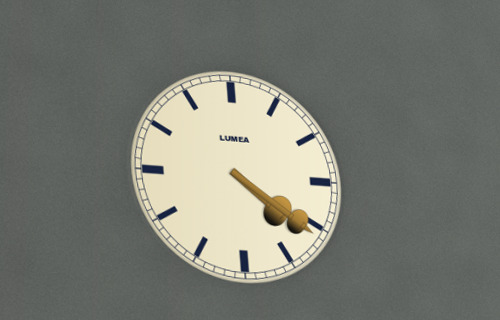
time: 4:21
